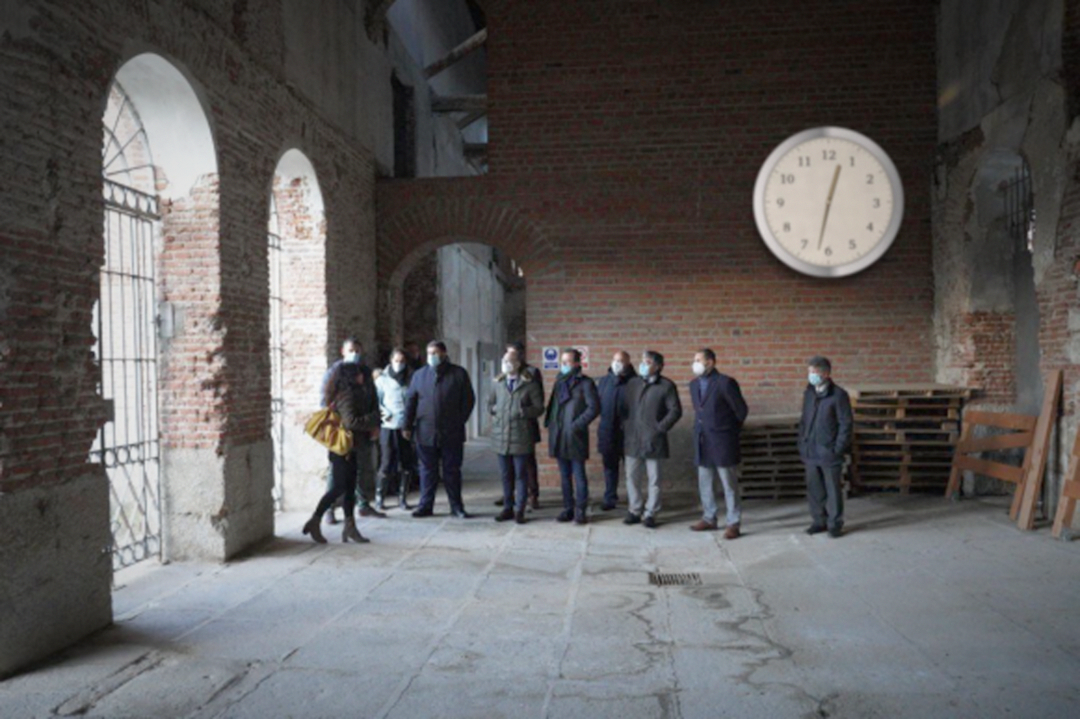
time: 12:32
